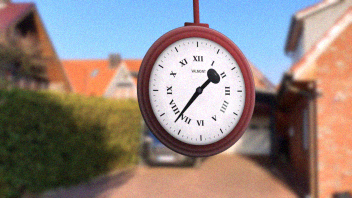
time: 1:37
